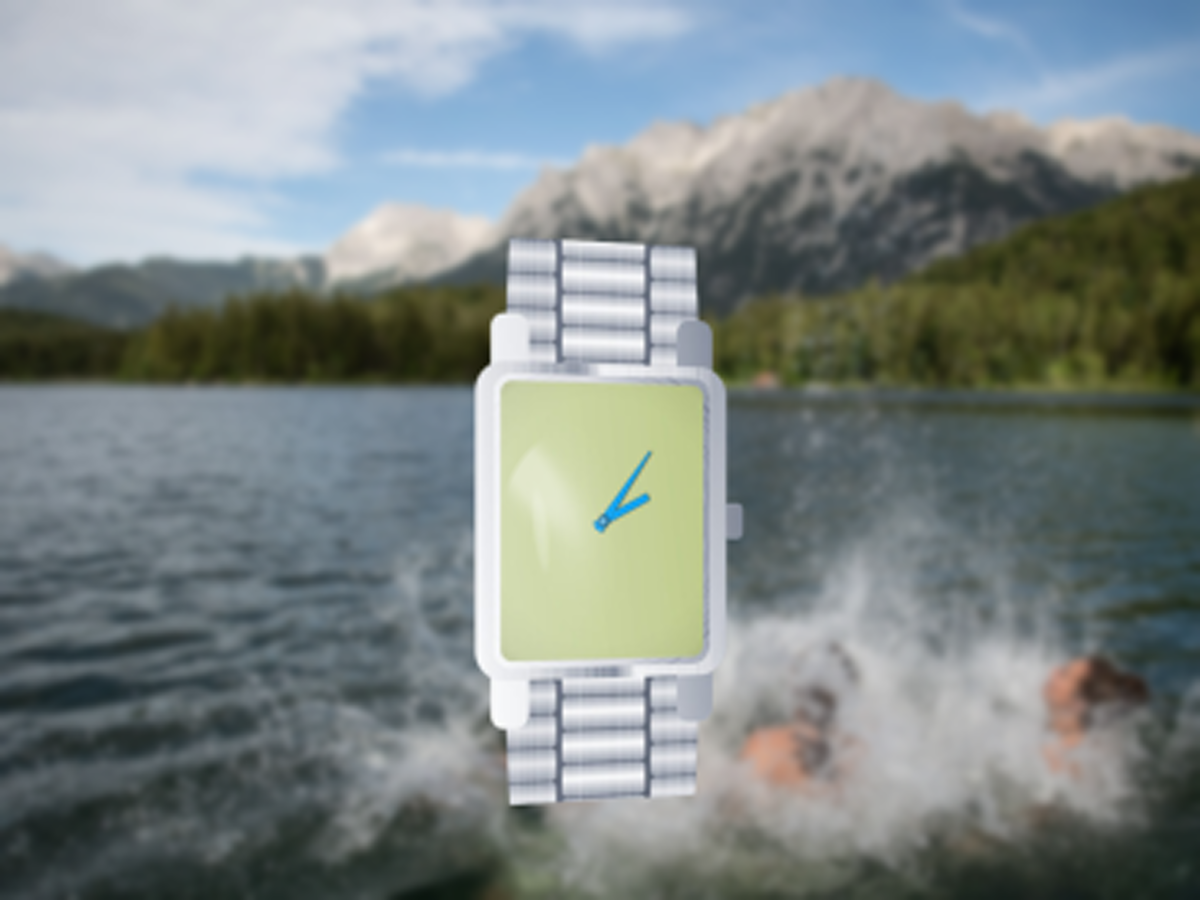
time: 2:06
